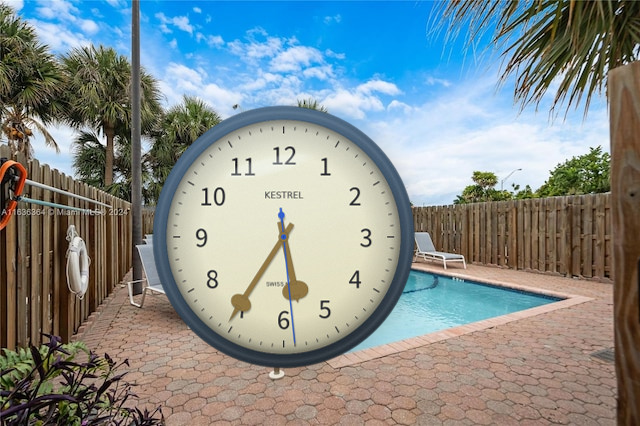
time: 5:35:29
